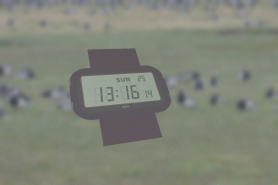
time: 13:16:14
